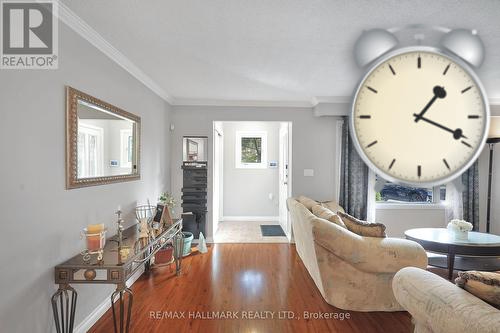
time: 1:19
